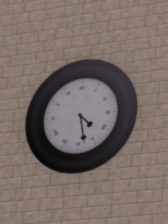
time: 4:28
